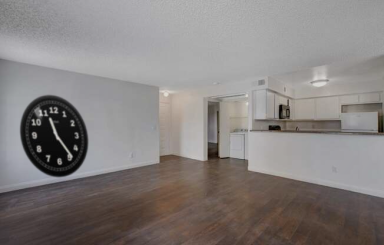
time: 11:24
